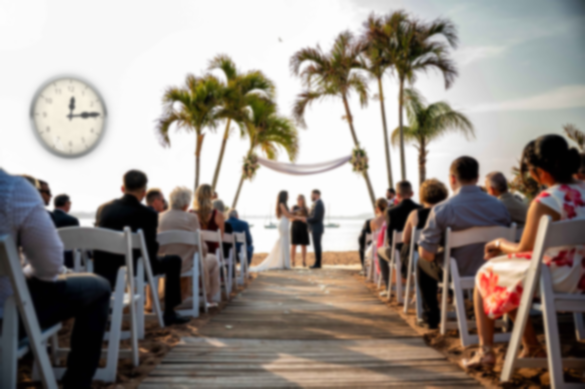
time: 12:14
